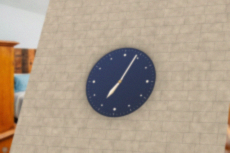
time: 7:04
